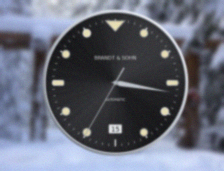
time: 3:16:35
